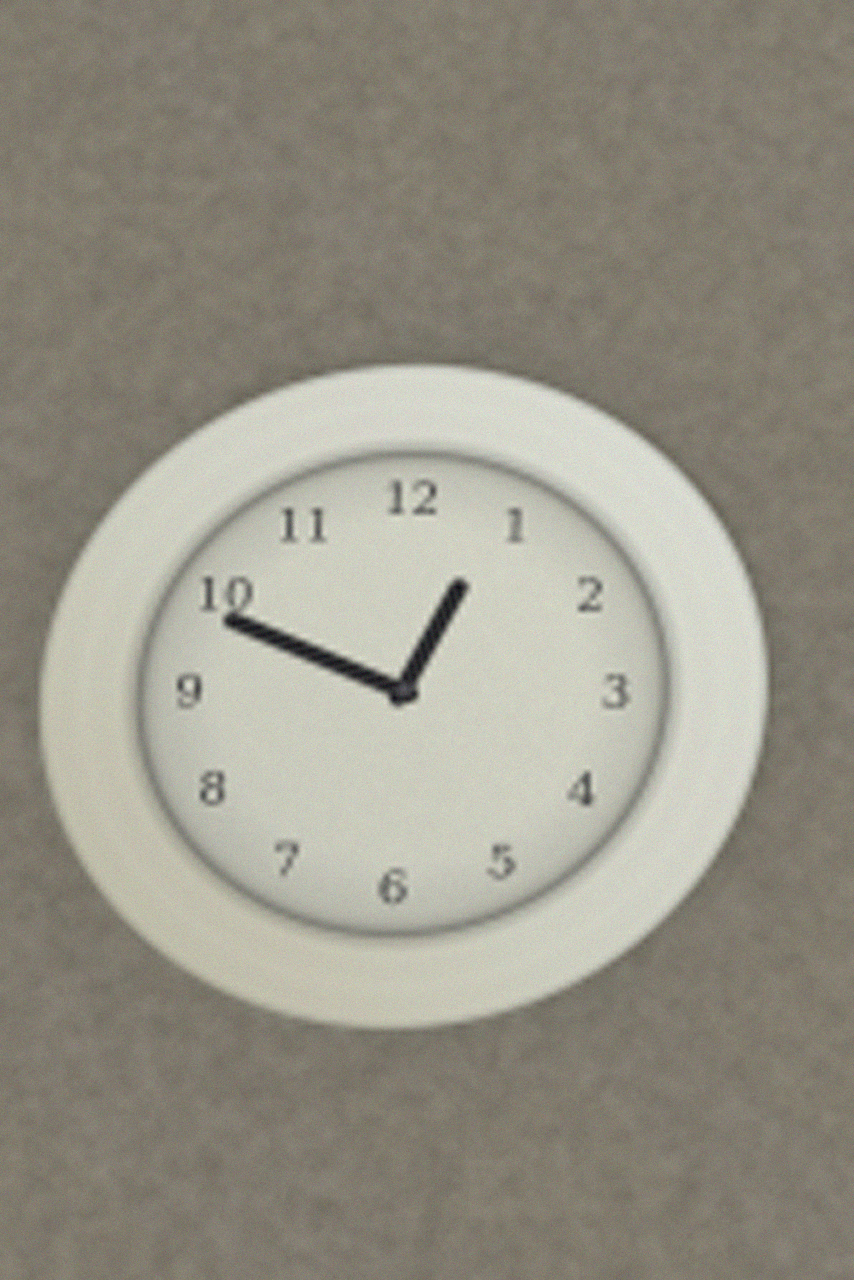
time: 12:49
